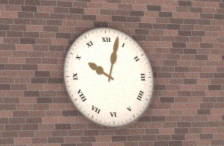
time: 10:03
